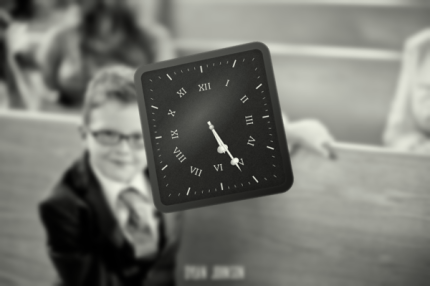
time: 5:26
